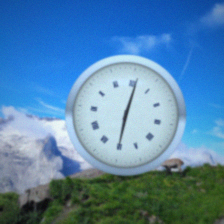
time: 6:01
